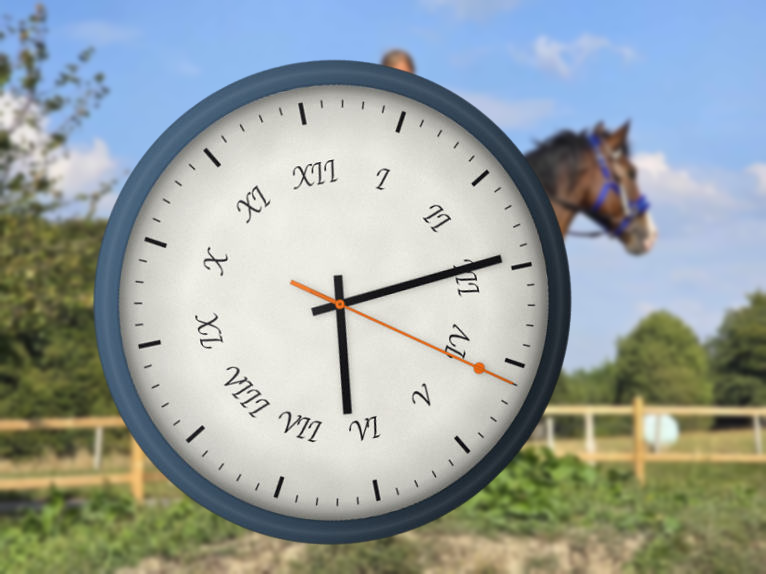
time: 6:14:21
